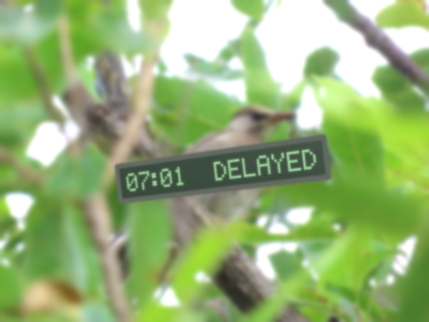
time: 7:01
